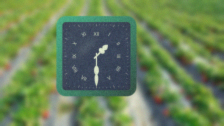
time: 1:30
